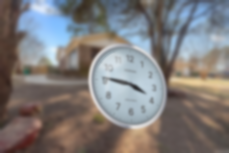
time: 3:46
